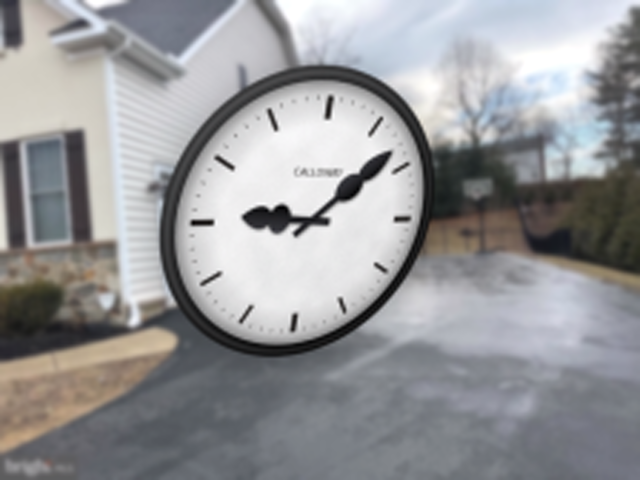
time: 9:08
